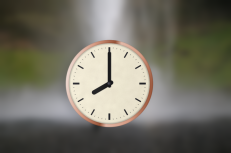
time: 8:00
